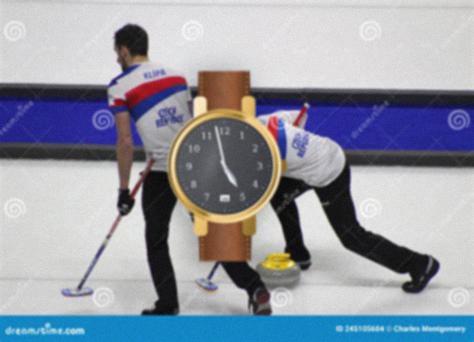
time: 4:58
